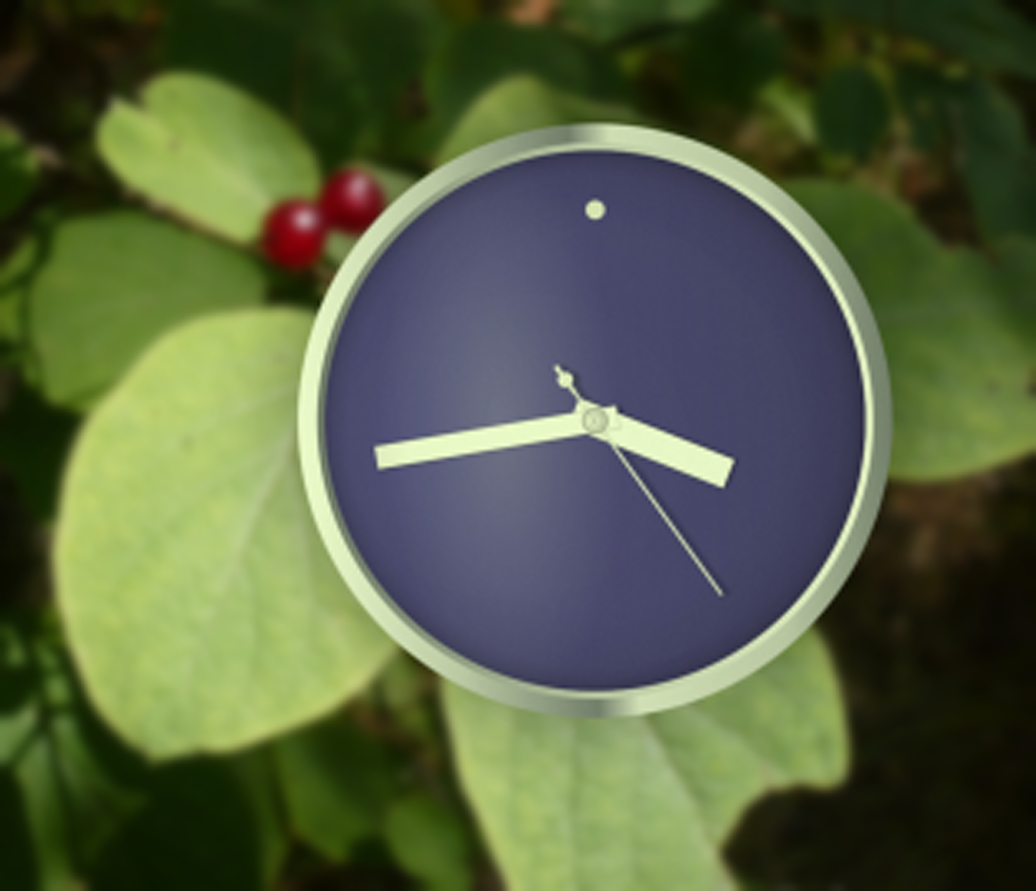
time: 3:43:24
